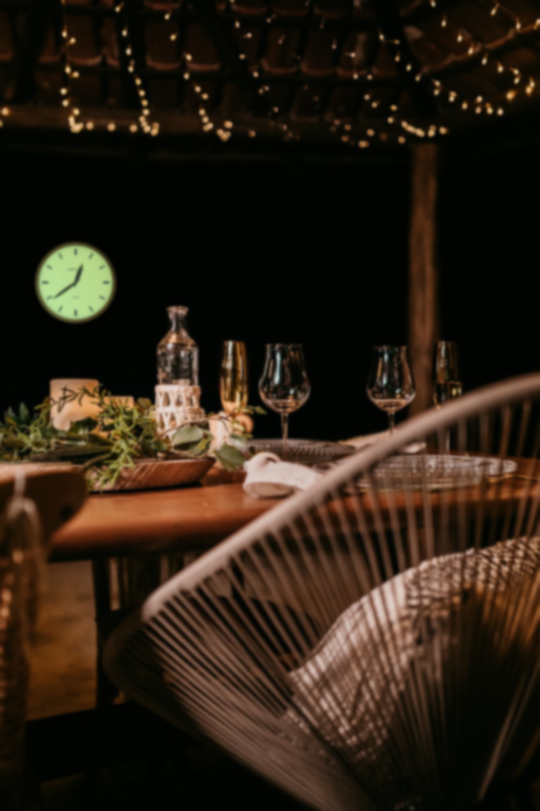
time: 12:39
